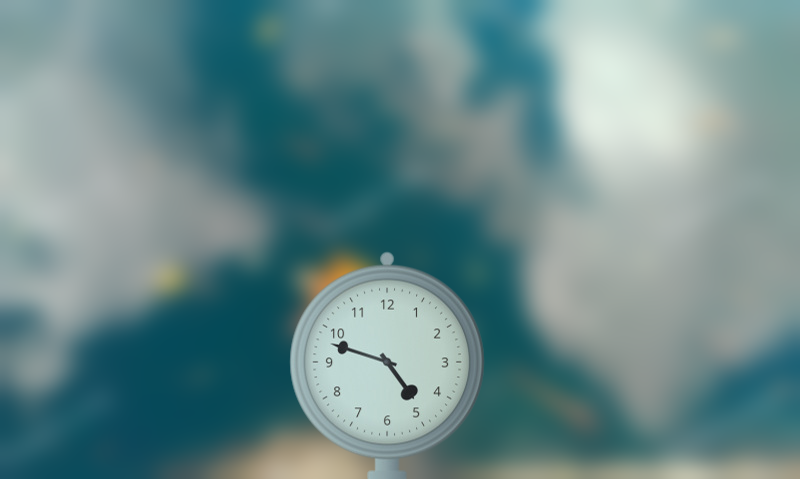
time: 4:48
